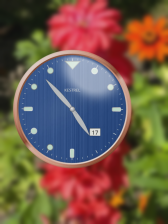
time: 4:53
